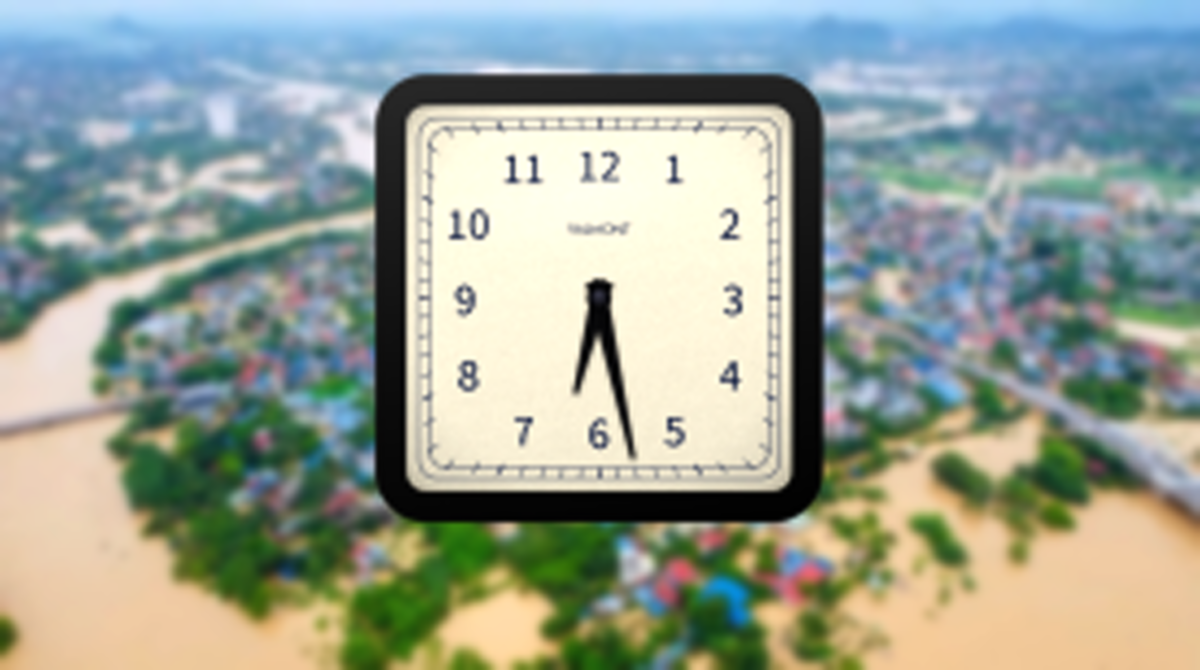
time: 6:28
